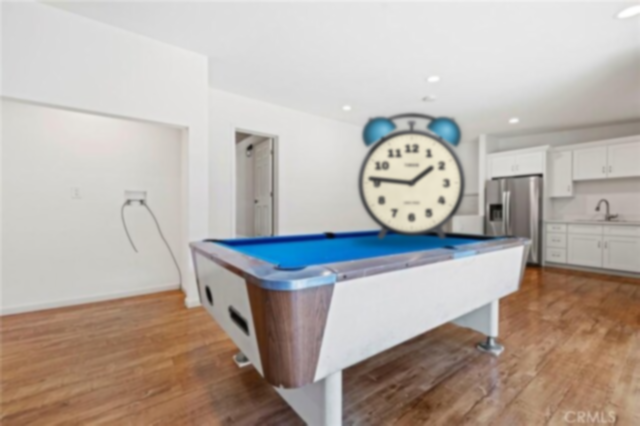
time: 1:46
